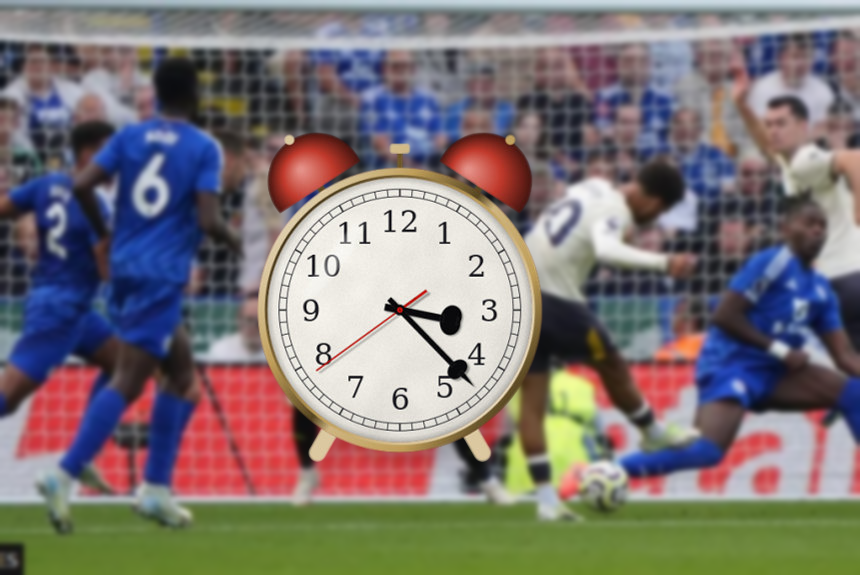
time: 3:22:39
